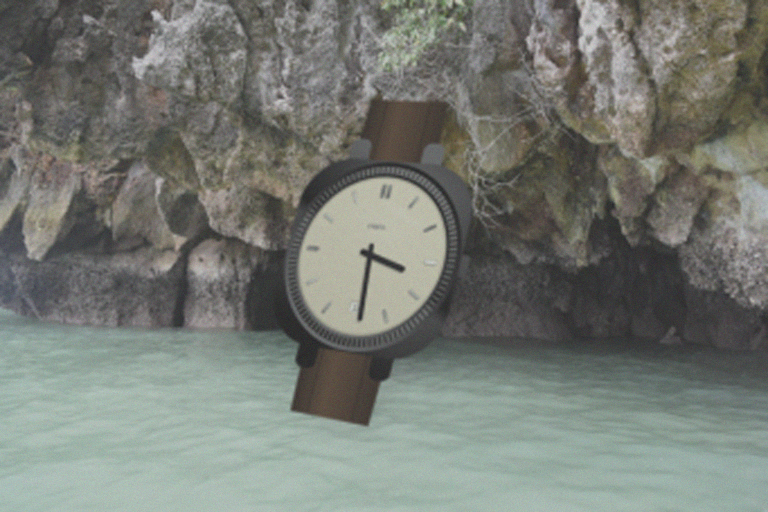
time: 3:29
